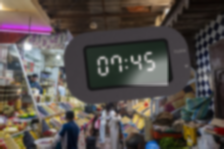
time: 7:45
